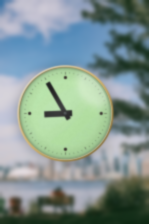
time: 8:55
